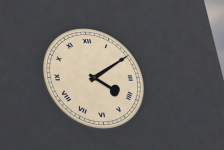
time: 4:10
